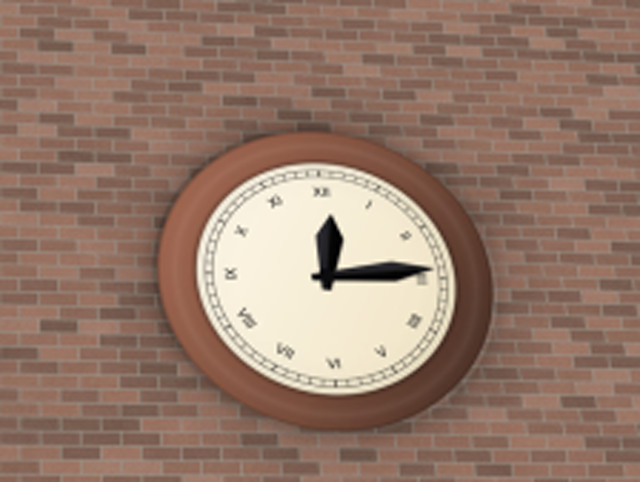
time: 12:14
